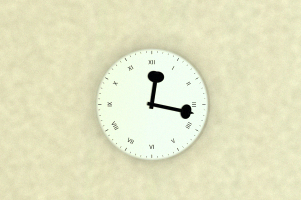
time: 12:17
